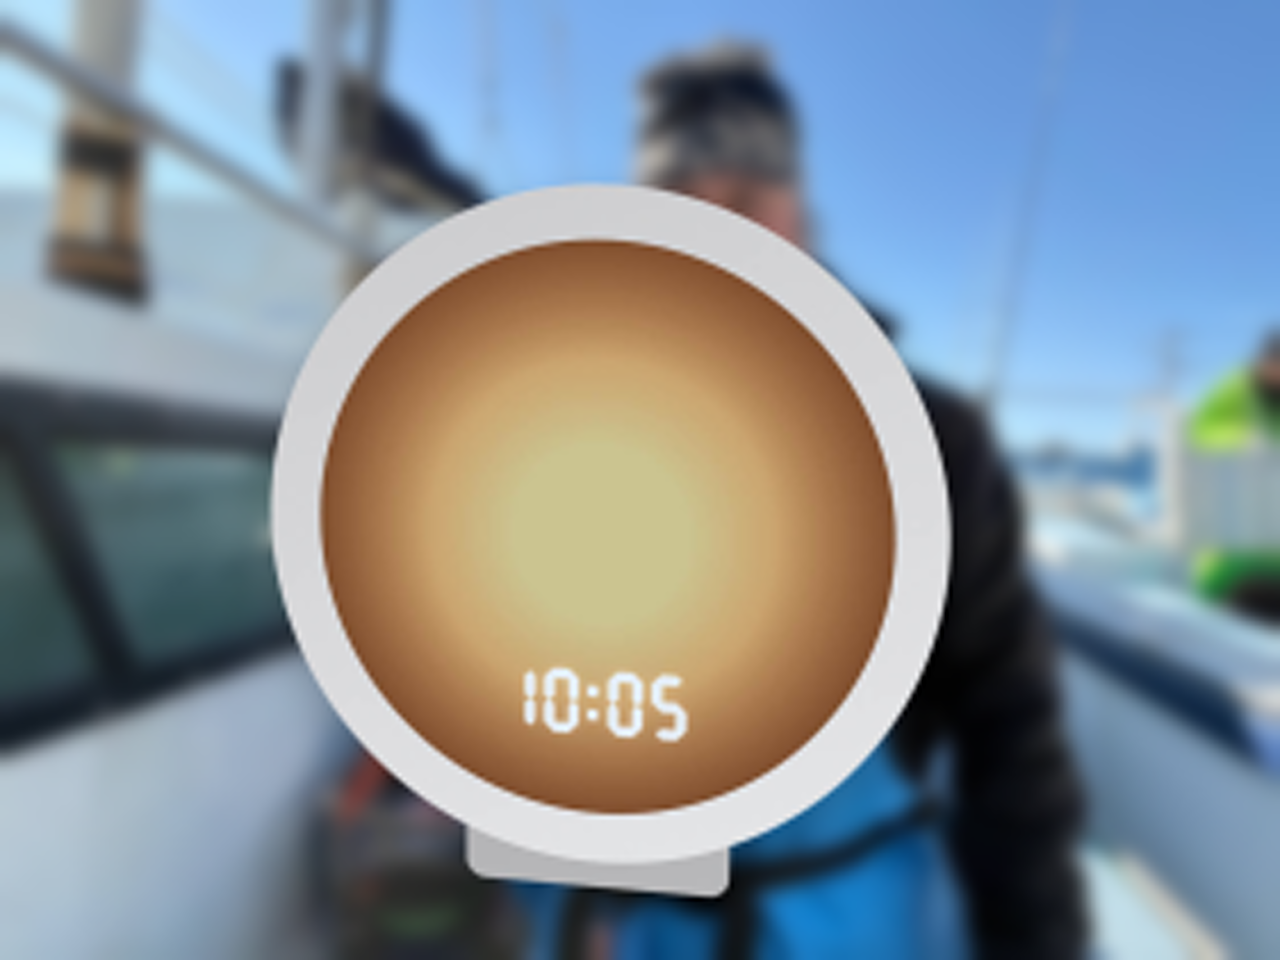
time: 10:05
